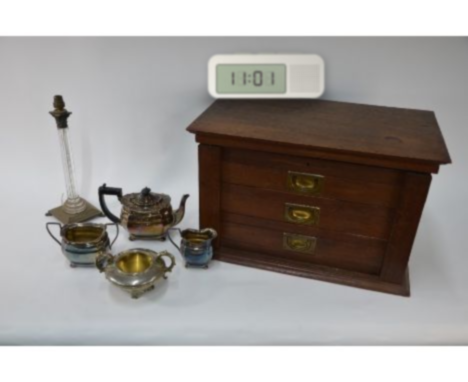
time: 11:01
